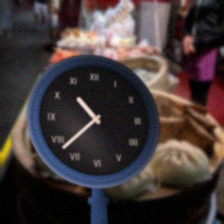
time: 10:38
